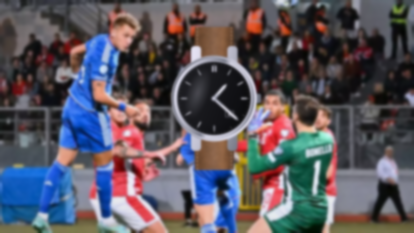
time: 1:22
